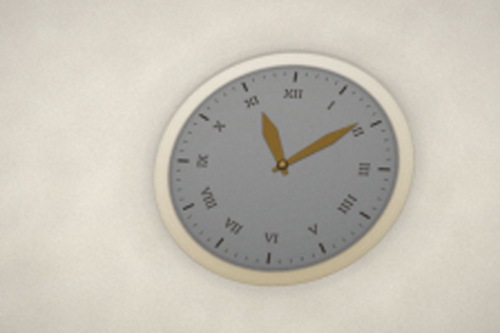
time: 11:09
